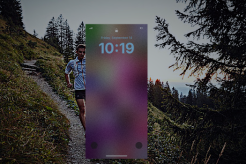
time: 10:19
